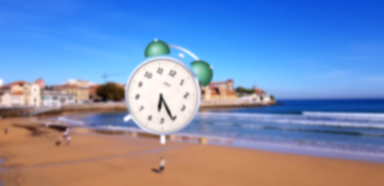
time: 5:21
